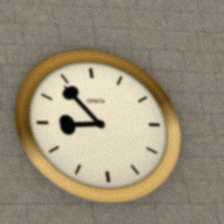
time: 8:54
